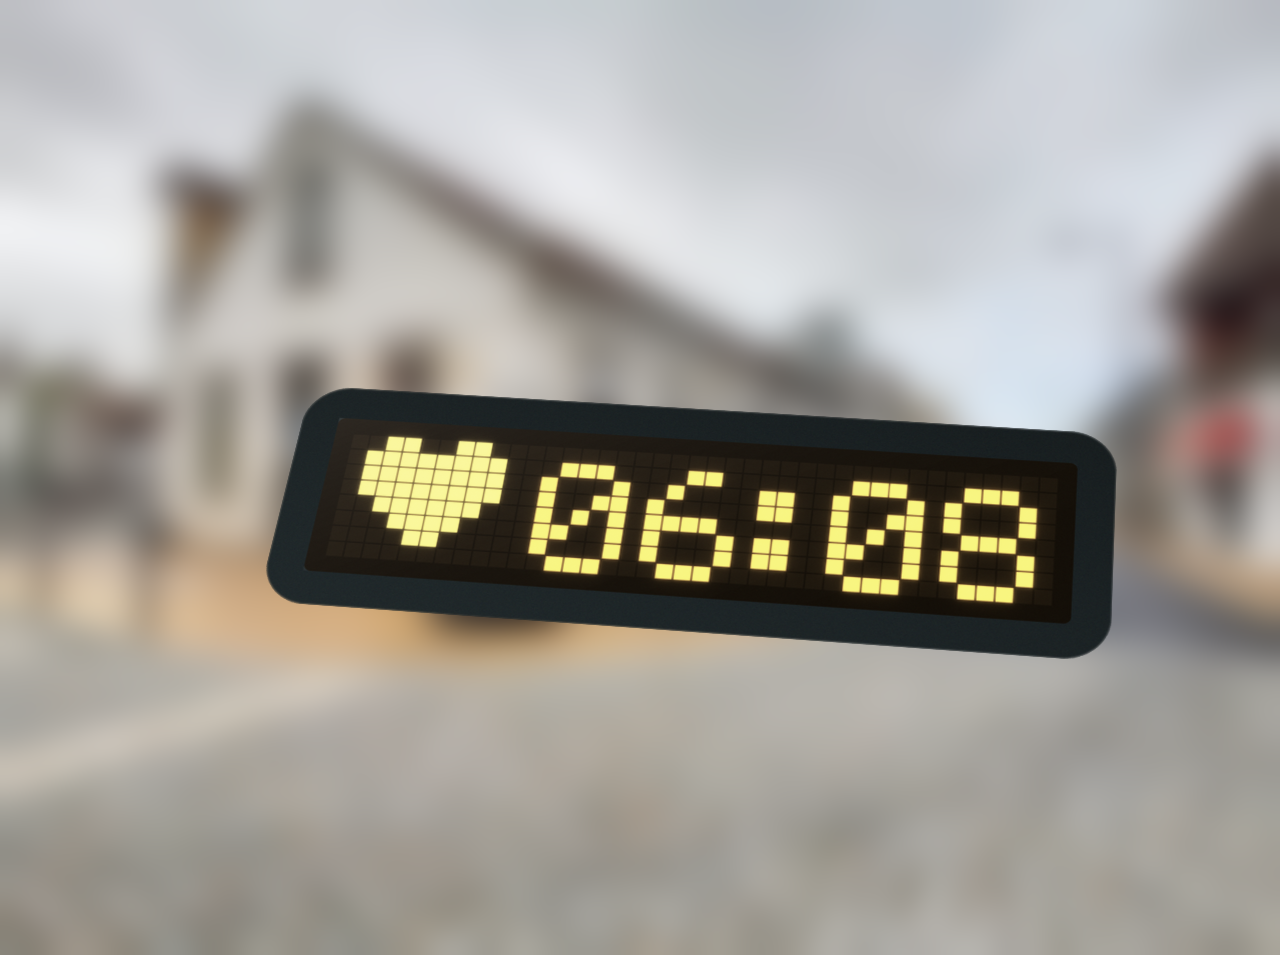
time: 6:08
